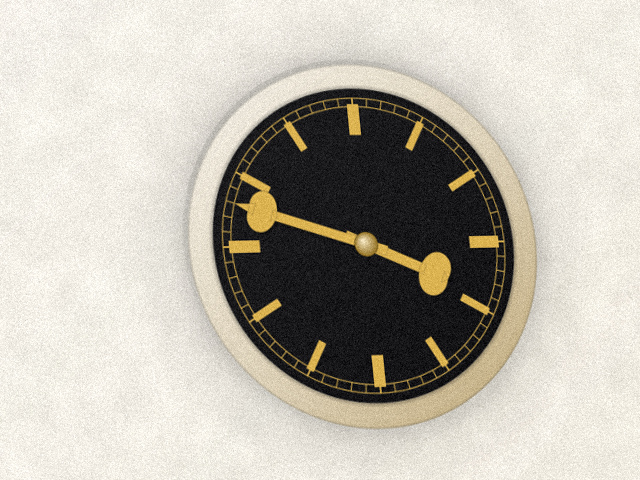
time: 3:48
